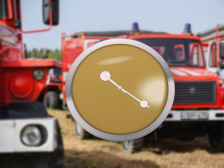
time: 10:21
